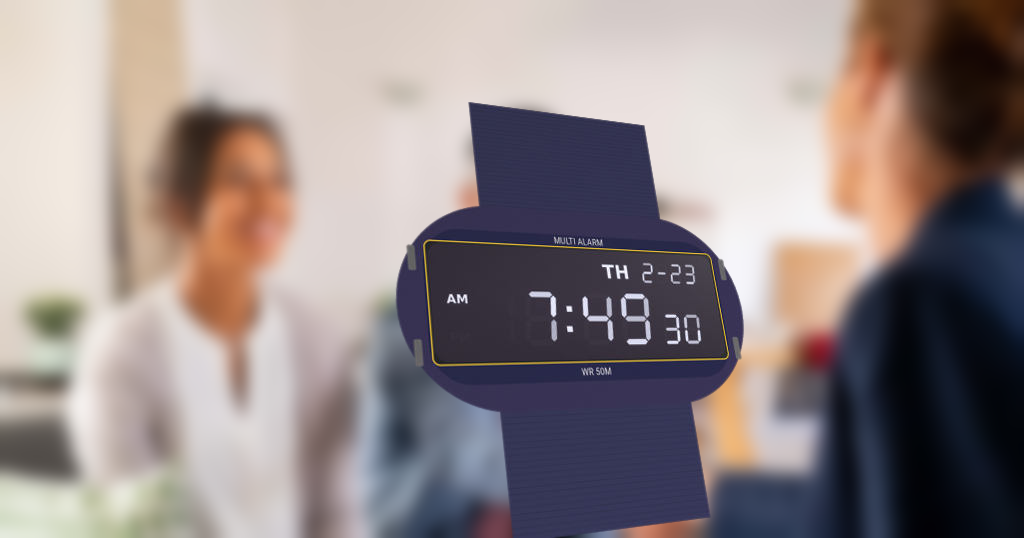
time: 7:49:30
